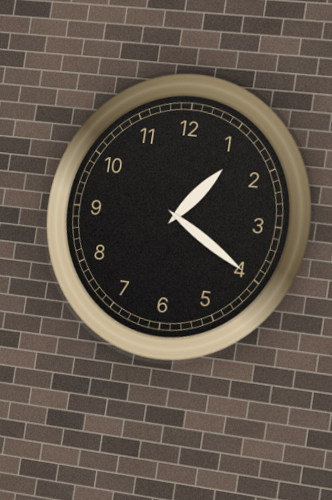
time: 1:20
